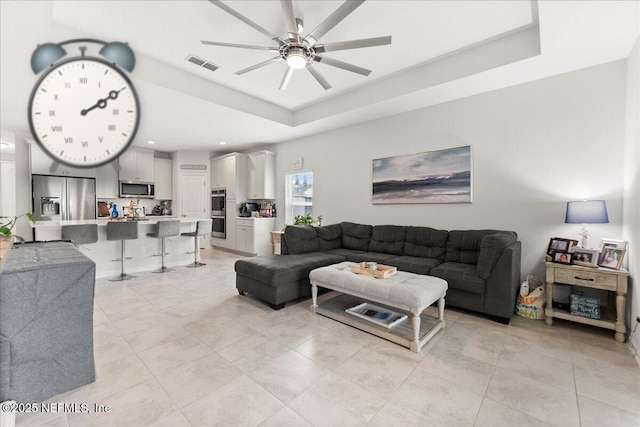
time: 2:10
